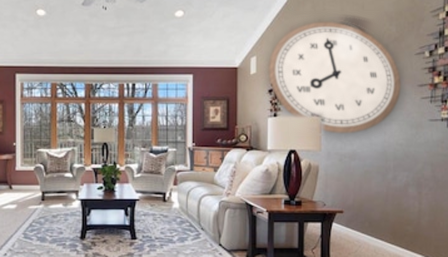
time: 7:59
